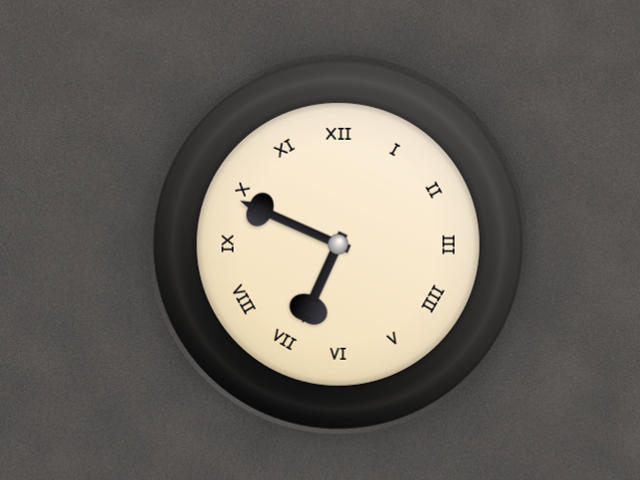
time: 6:49
